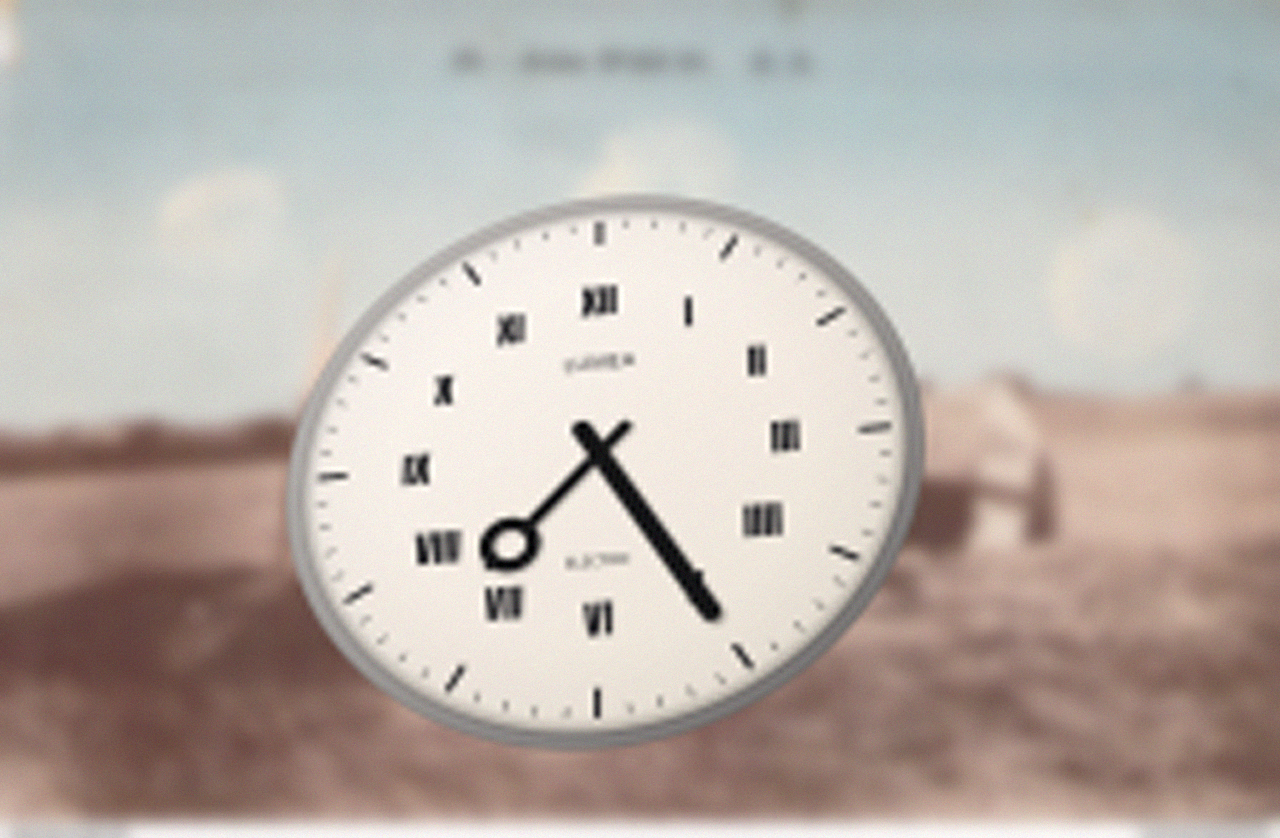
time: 7:25
